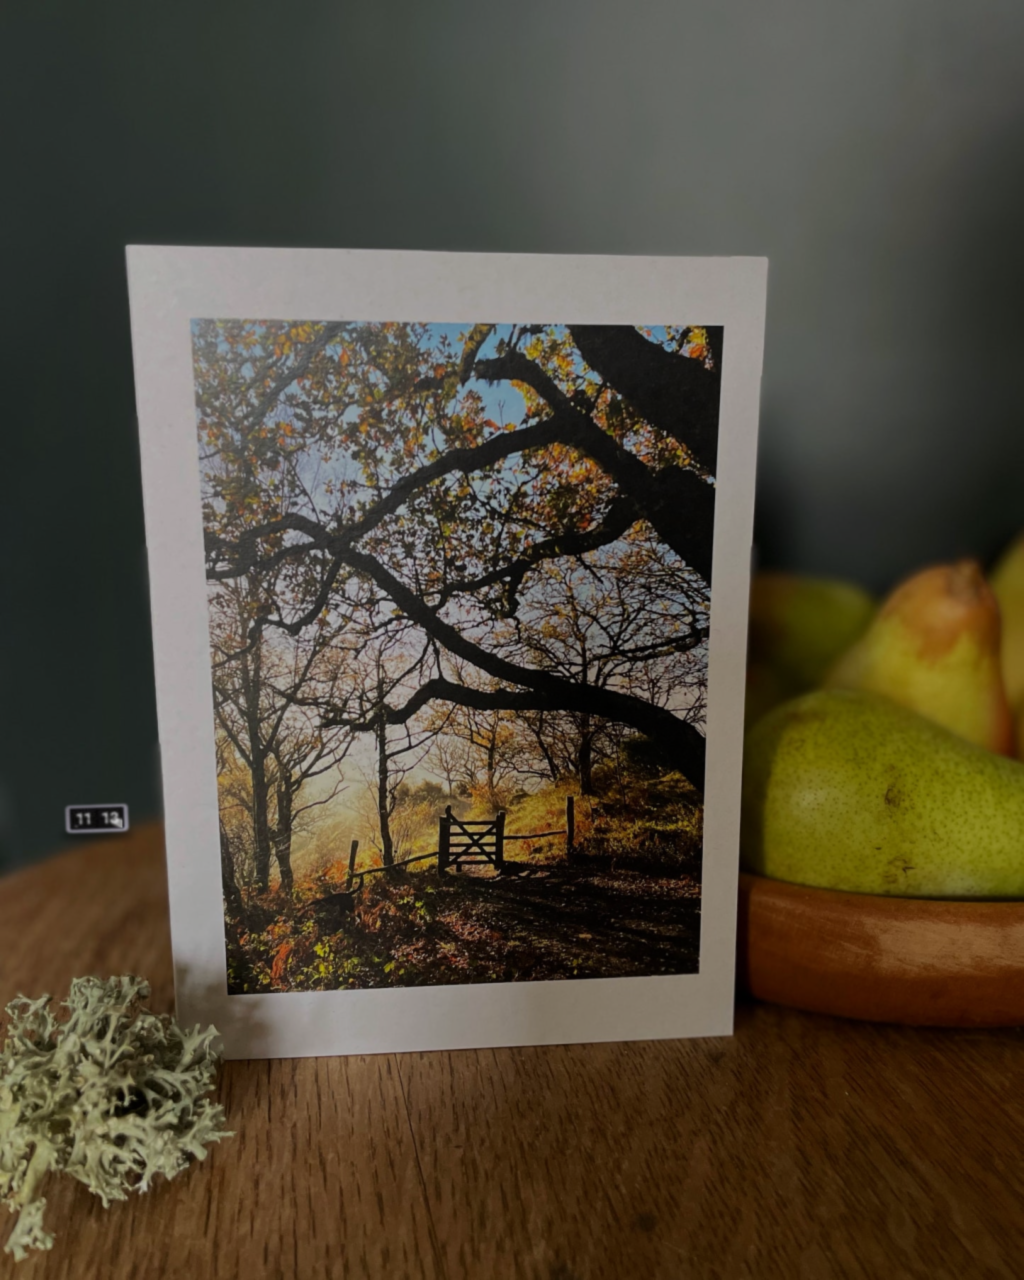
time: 11:13
